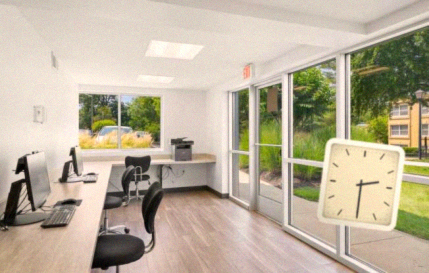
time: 2:30
